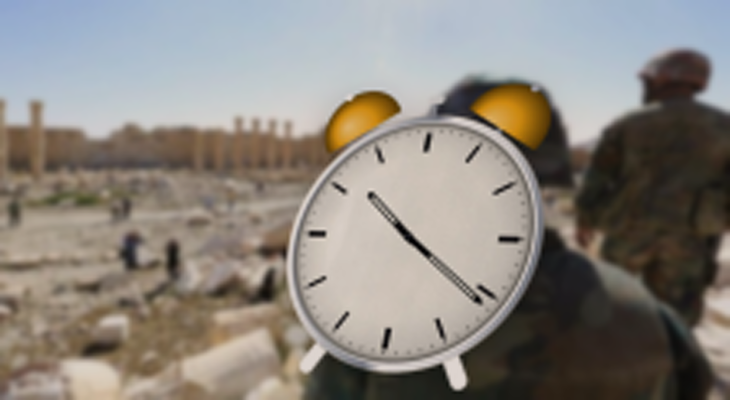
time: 10:21
